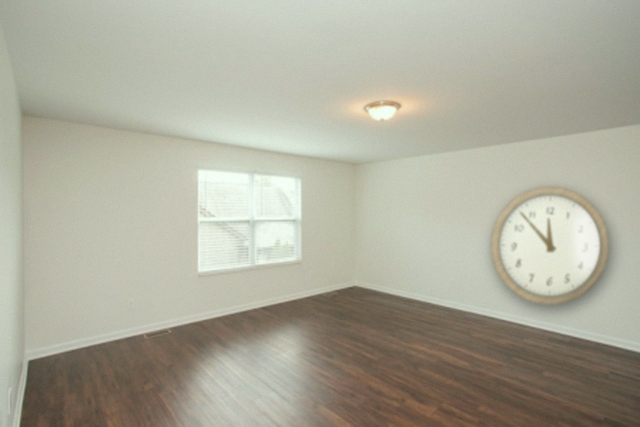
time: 11:53
